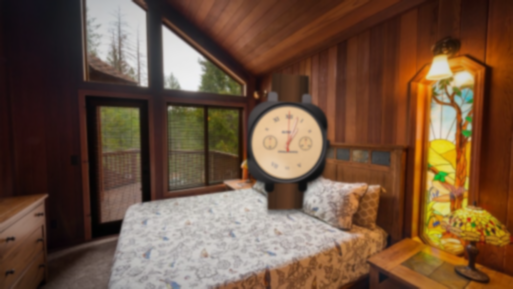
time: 1:03
